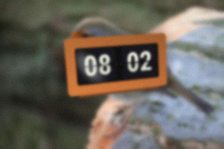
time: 8:02
